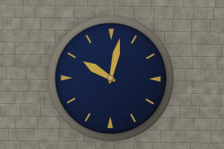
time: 10:02
